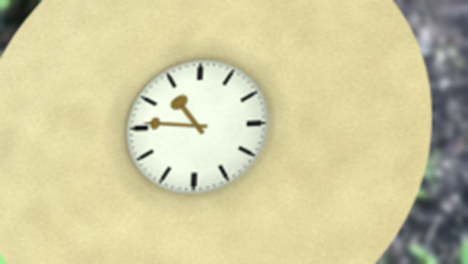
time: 10:46
